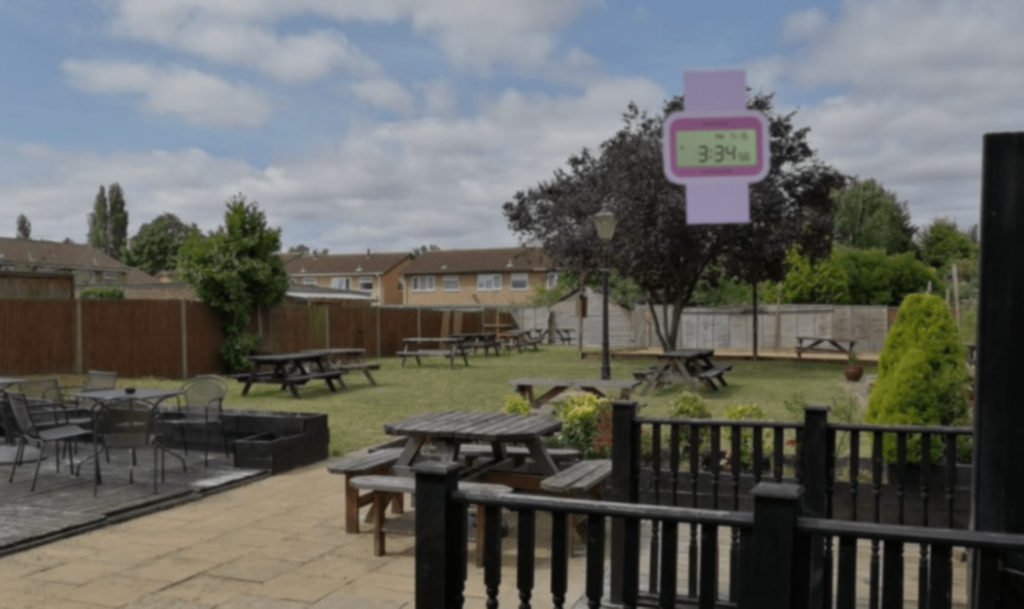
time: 3:34
